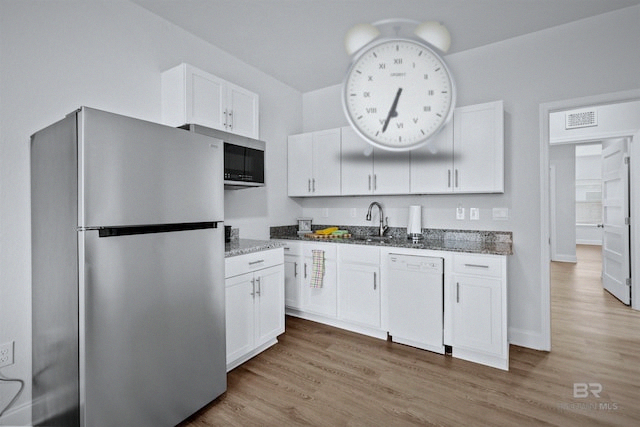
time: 6:34
